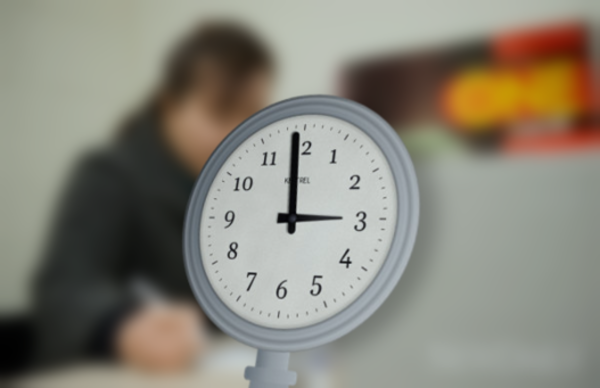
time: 2:59
